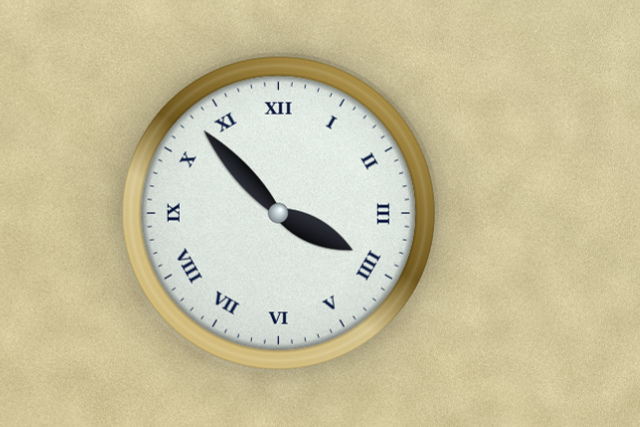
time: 3:53
